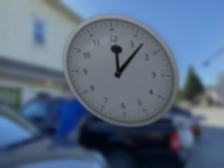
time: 12:07
